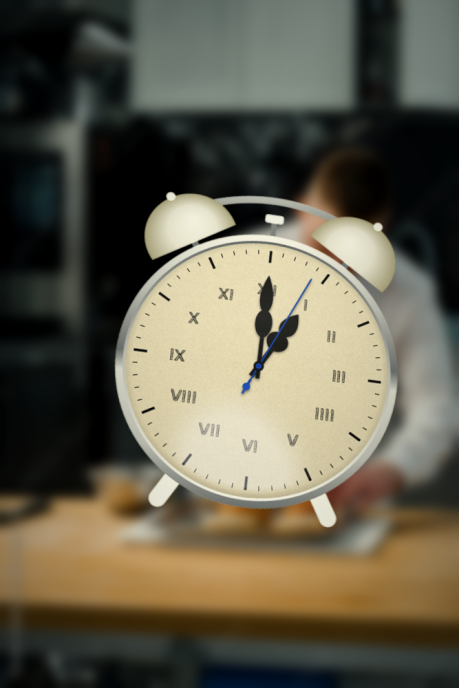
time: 1:00:04
